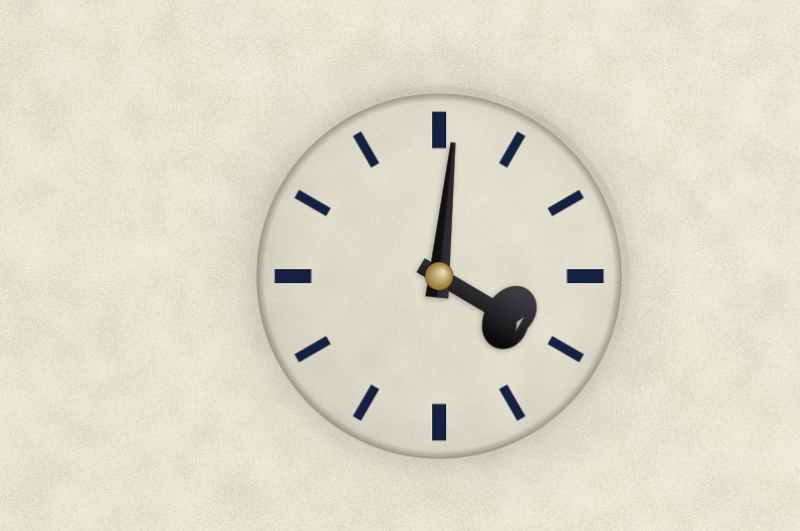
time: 4:01
